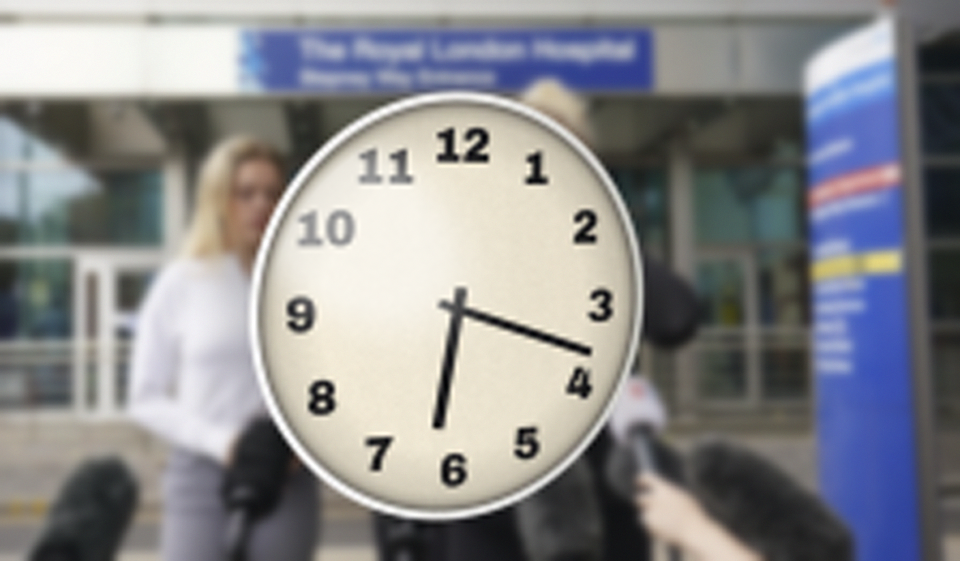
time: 6:18
